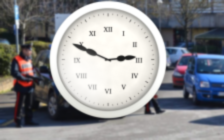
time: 2:49
